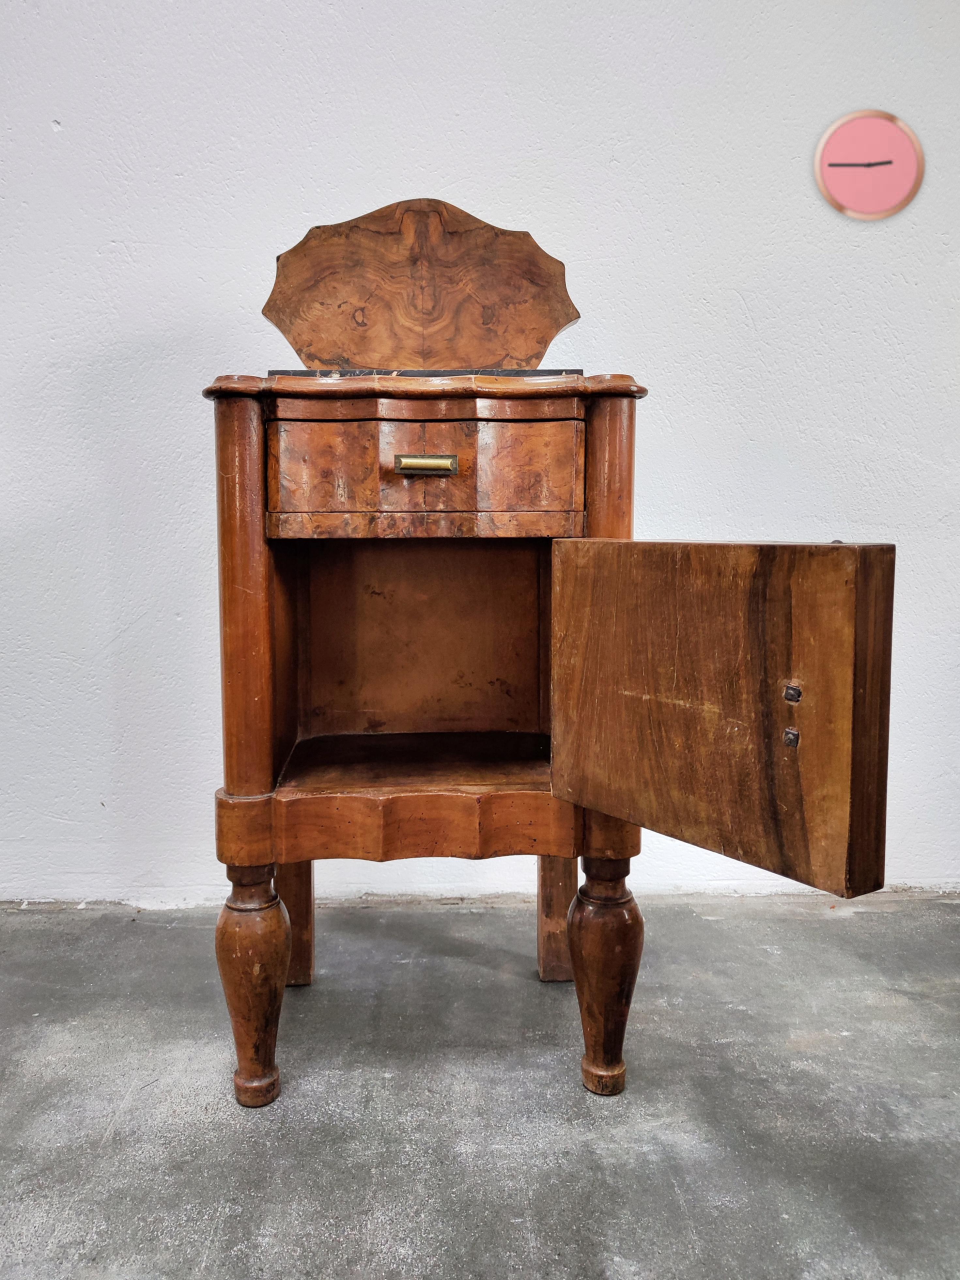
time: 2:45
